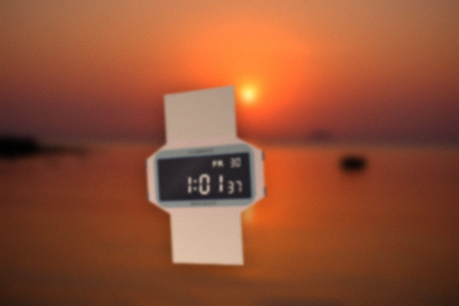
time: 1:01
